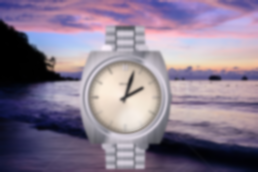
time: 2:03
